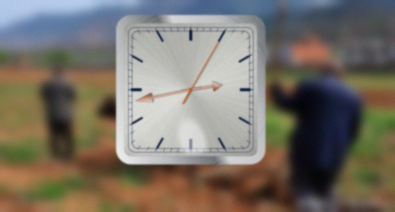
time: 2:43:05
